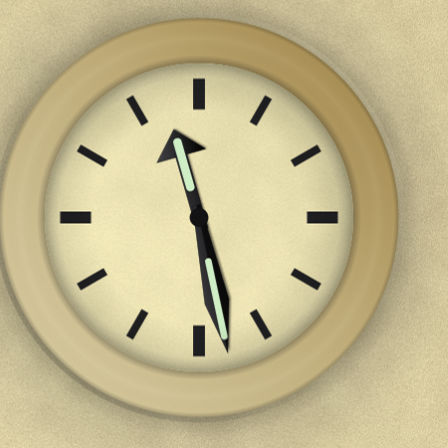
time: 11:28
